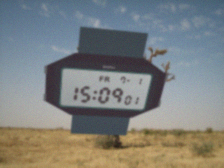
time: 15:09:01
